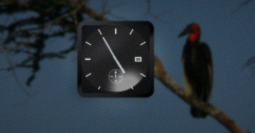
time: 4:55
